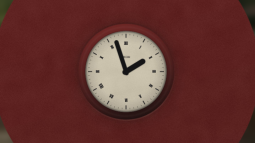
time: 1:57
